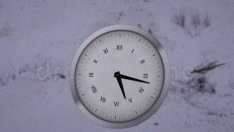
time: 5:17
